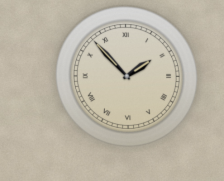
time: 1:53
